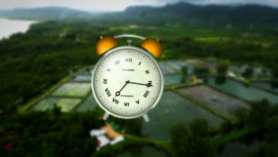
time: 7:16
